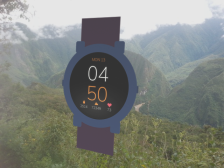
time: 4:50
